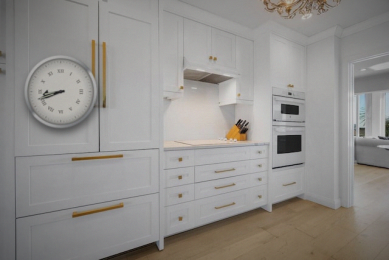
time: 8:42
